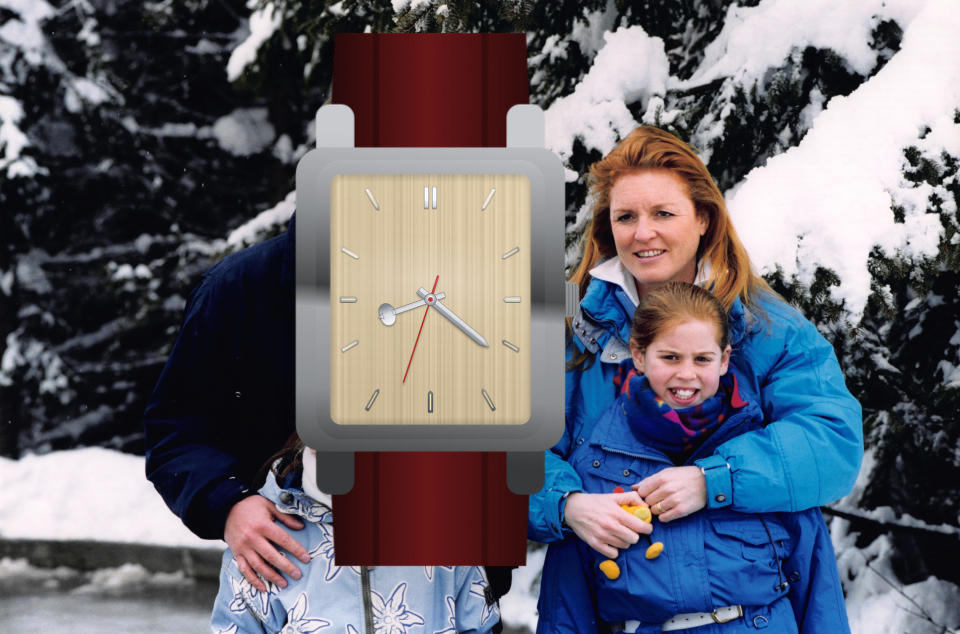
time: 8:21:33
